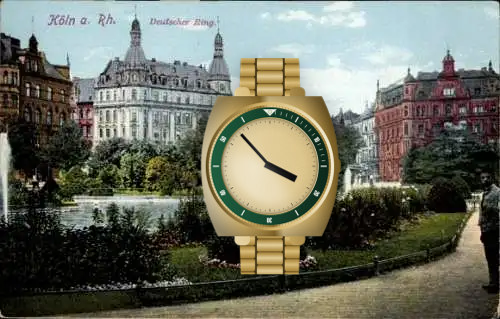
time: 3:53
